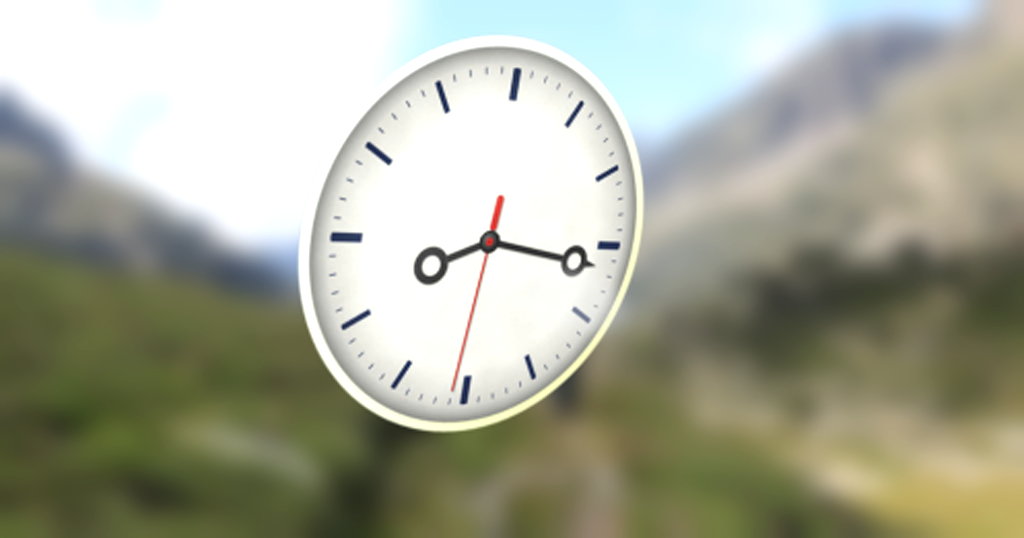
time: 8:16:31
